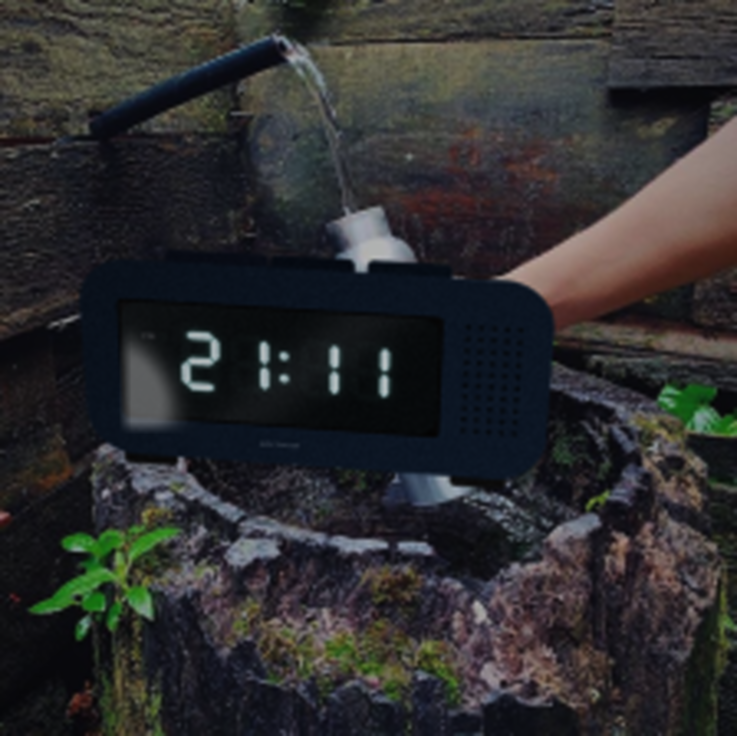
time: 21:11
